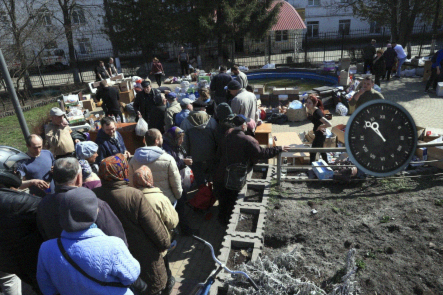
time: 10:52
